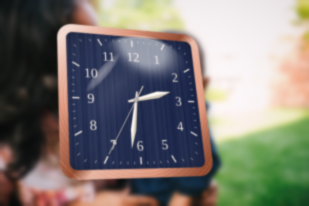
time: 2:31:35
